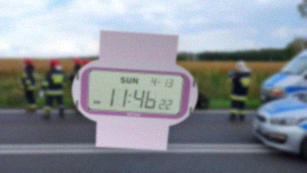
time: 11:46
